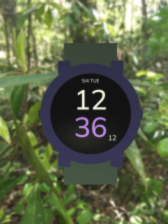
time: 12:36
